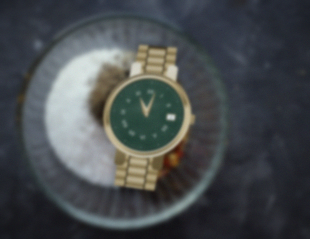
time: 11:02
